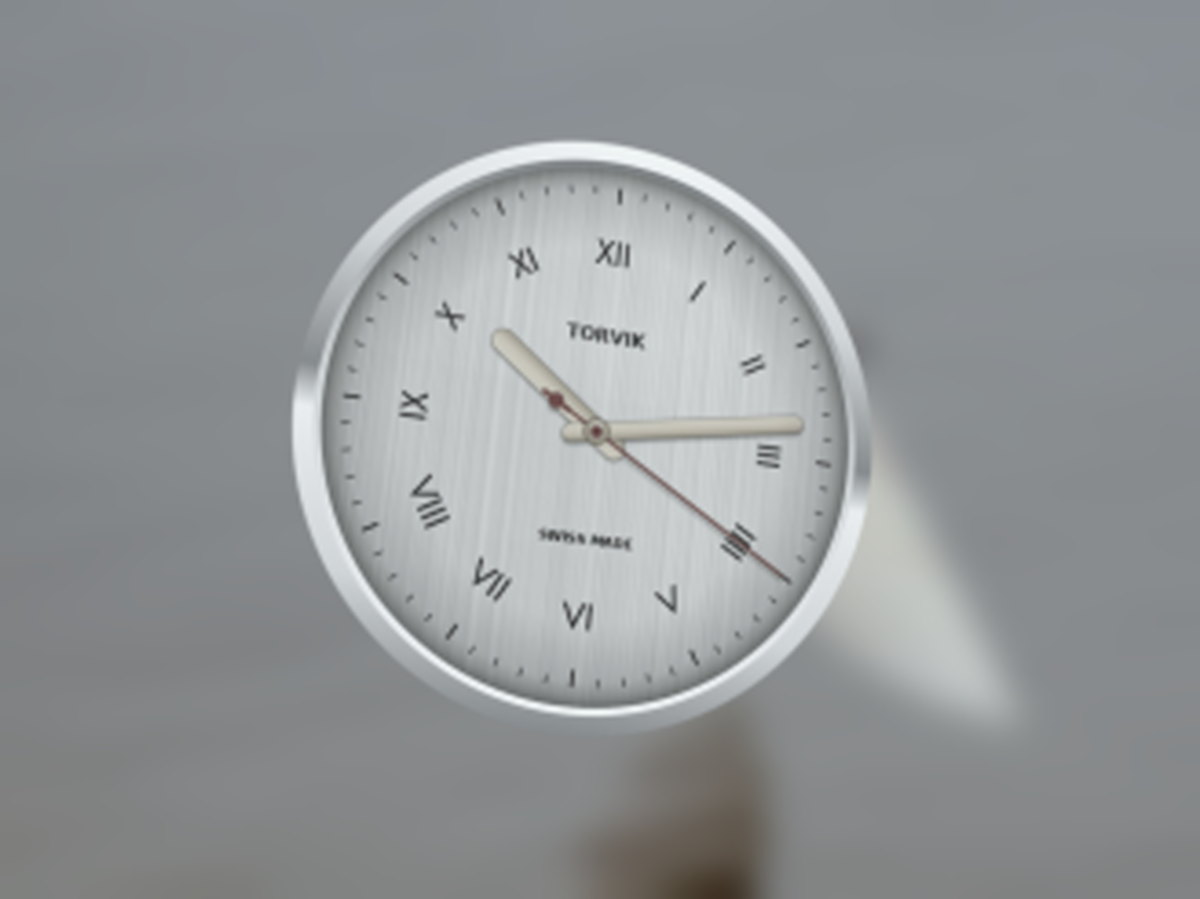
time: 10:13:20
